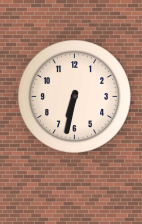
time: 6:32
